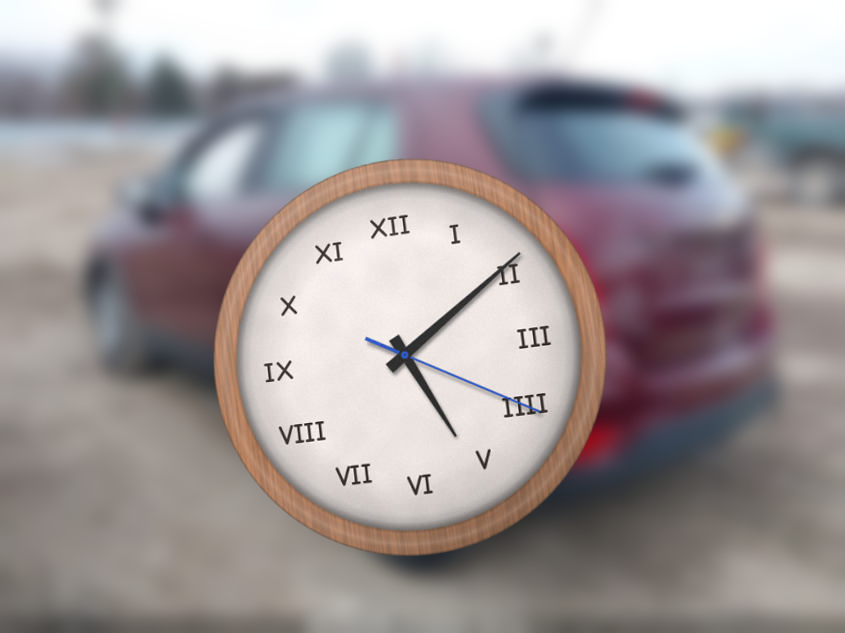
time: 5:09:20
